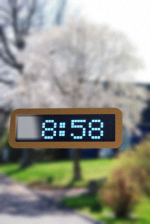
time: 8:58
